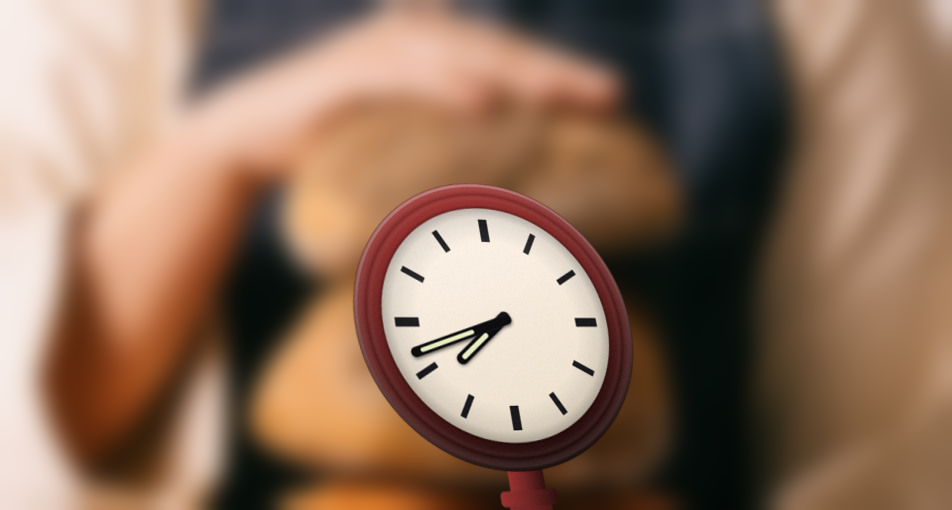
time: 7:42
